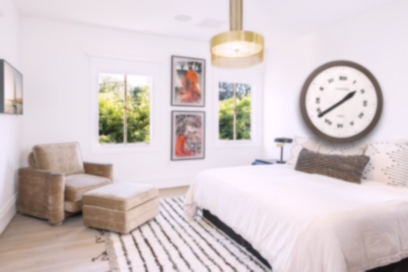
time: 1:39
